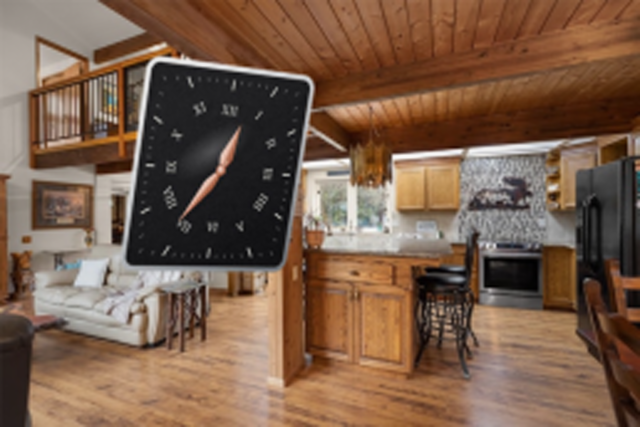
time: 12:36
